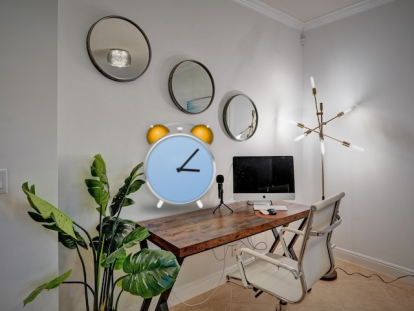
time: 3:07
